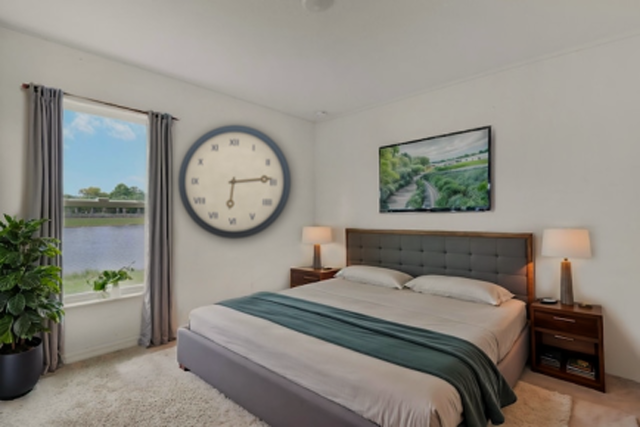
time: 6:14
